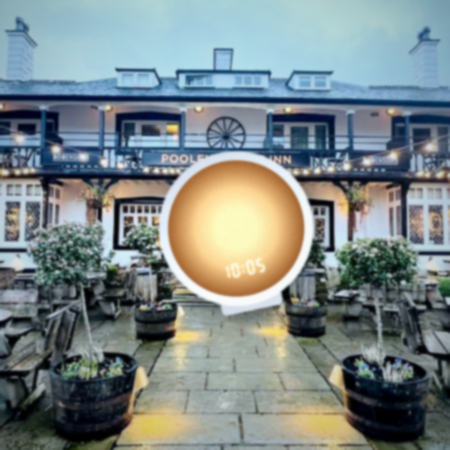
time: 10:05
